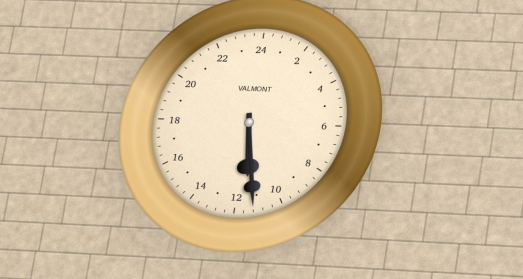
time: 11:28
